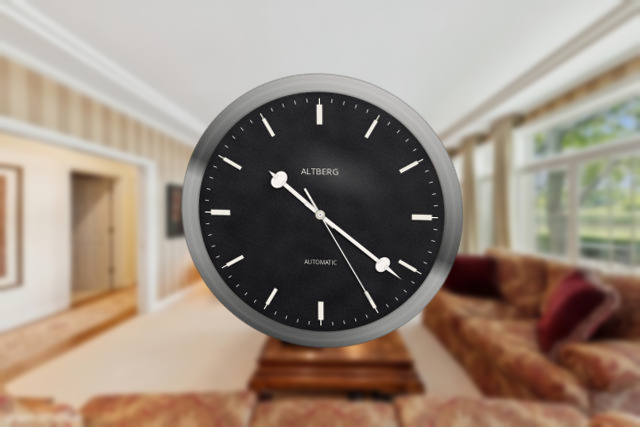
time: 10:21:25
